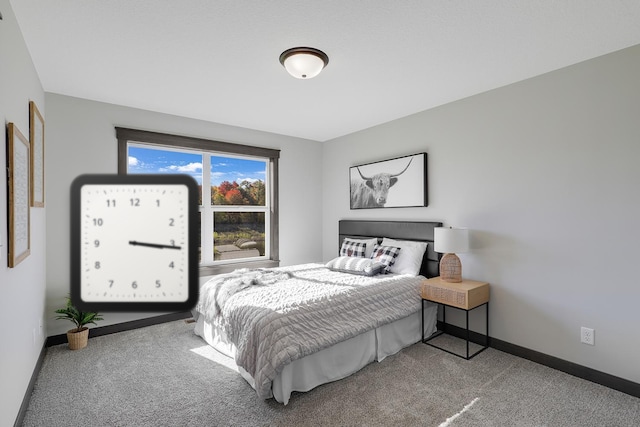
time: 3:16
